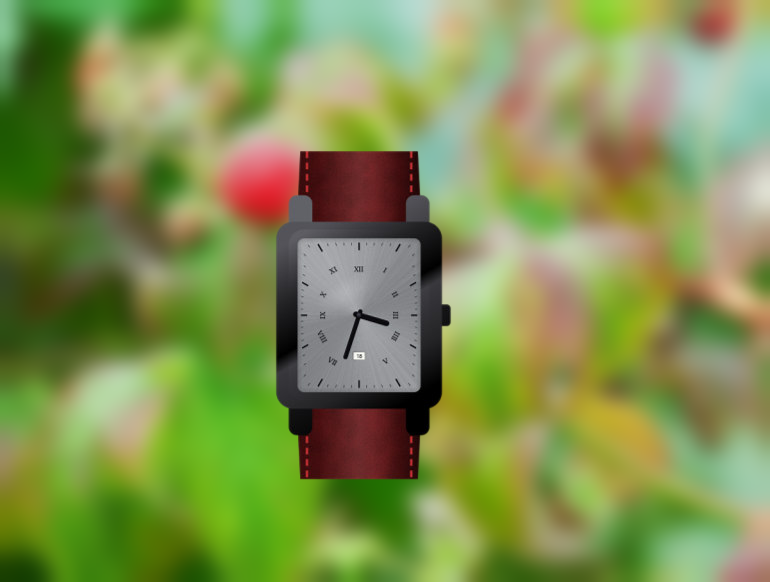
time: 3:33
